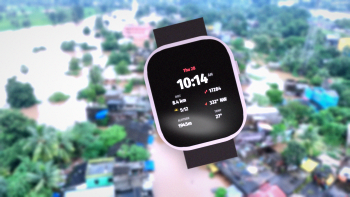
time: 10:14
